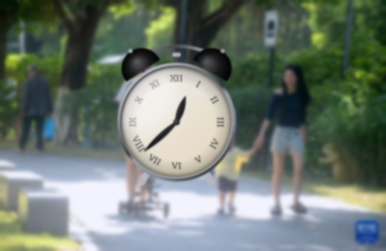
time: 12:38
